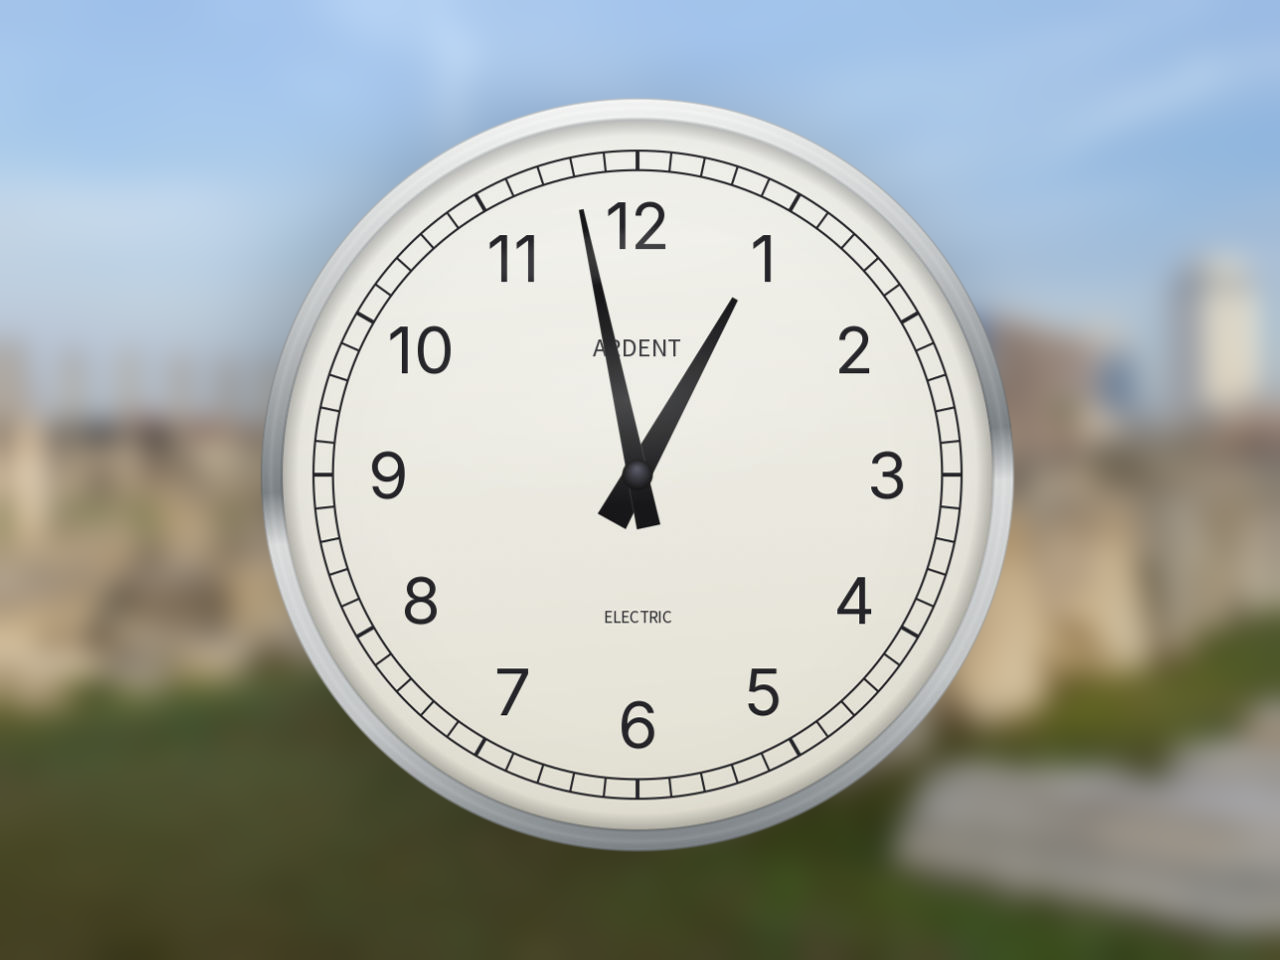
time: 12:58
